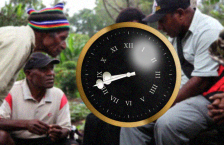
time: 8:42
